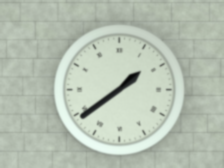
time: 1:39
